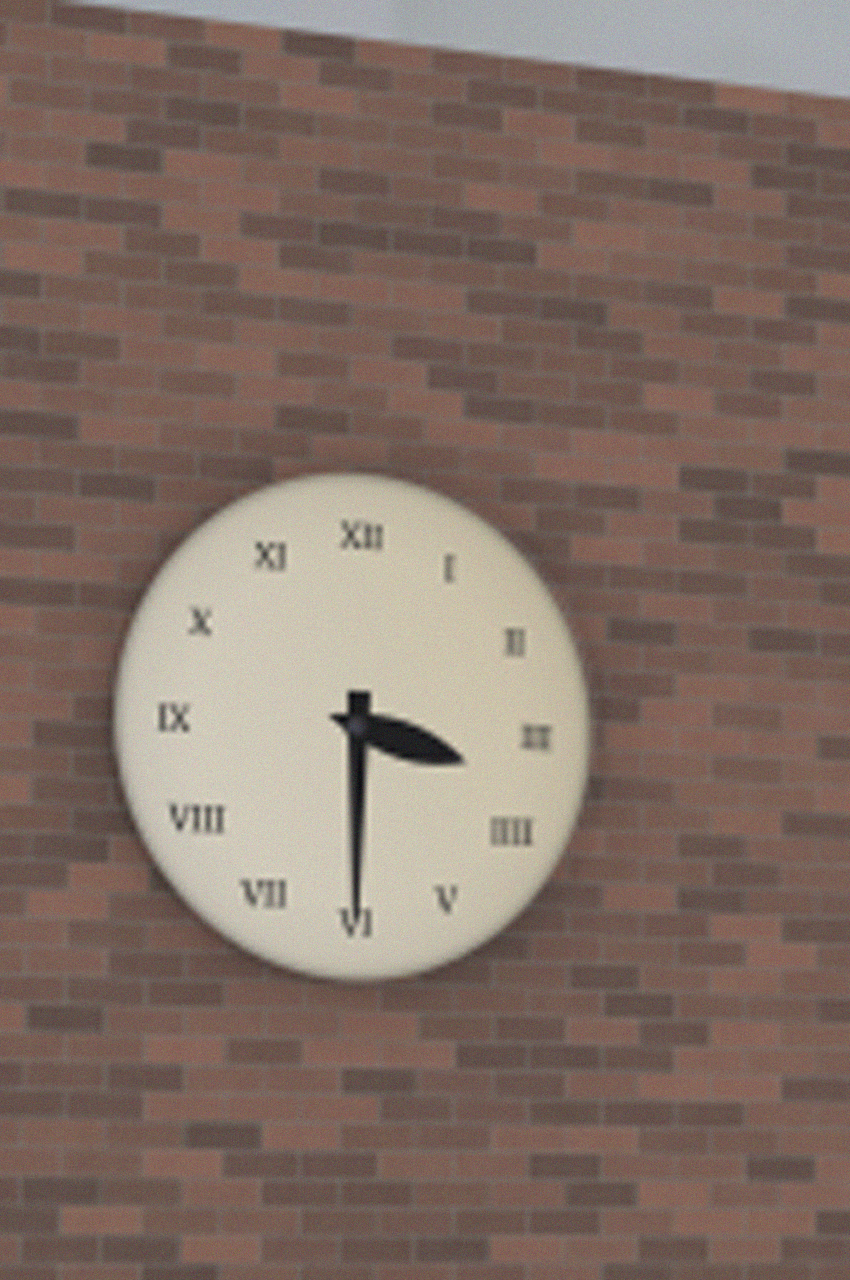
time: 3:30
